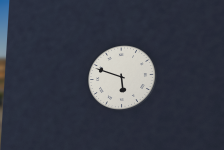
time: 5:49
